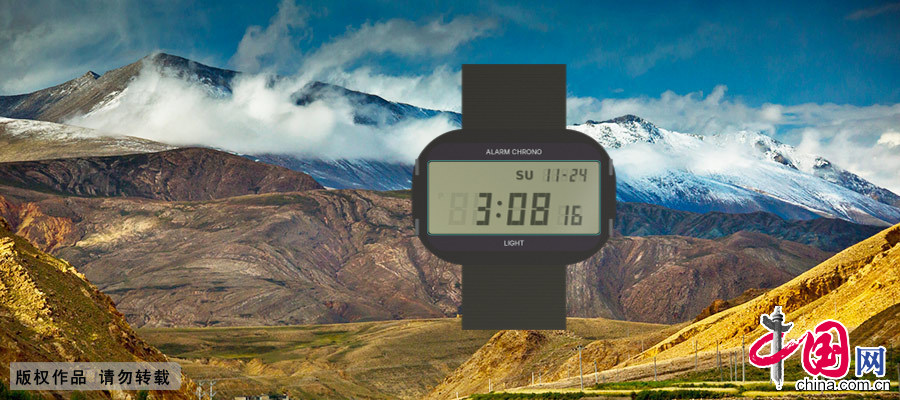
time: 3:08:16
